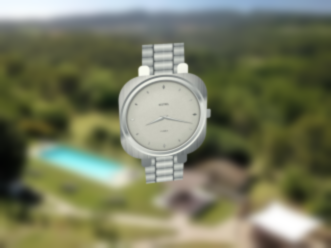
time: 8:18
